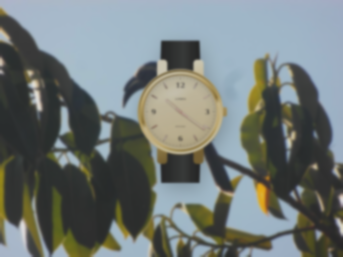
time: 10:21
